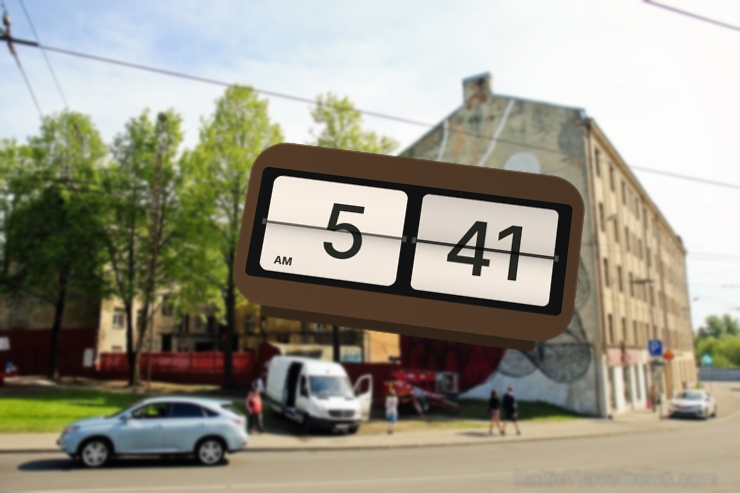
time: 5:41
